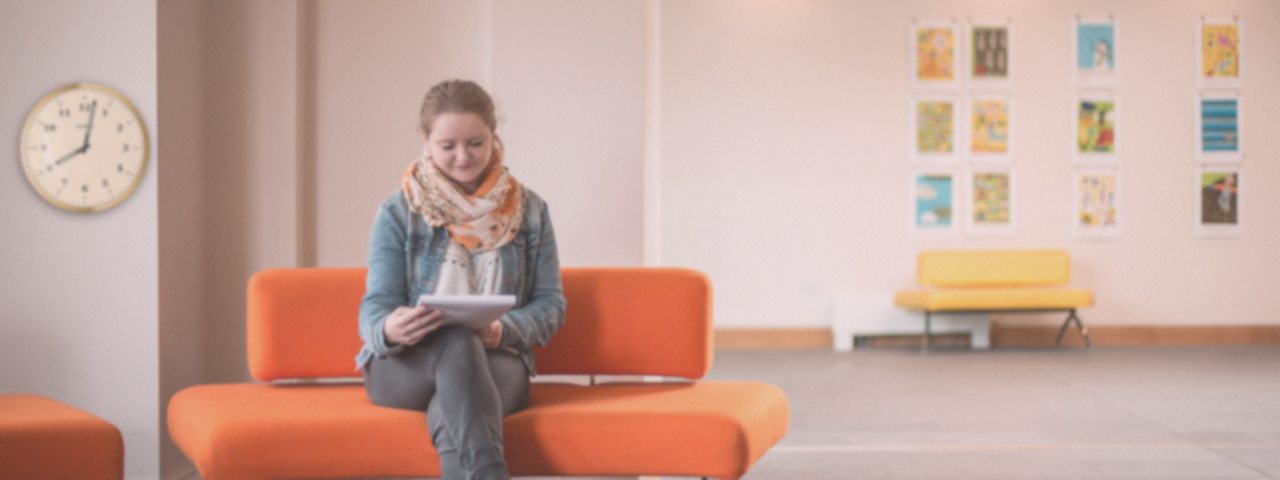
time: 8:02
